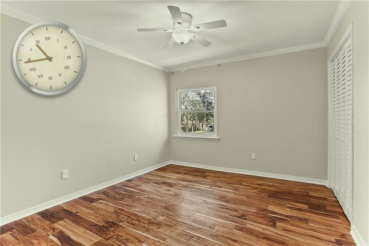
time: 10:44
